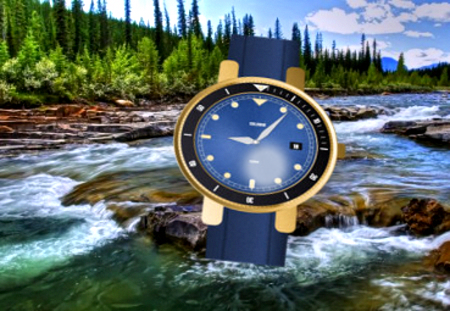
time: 9:06
